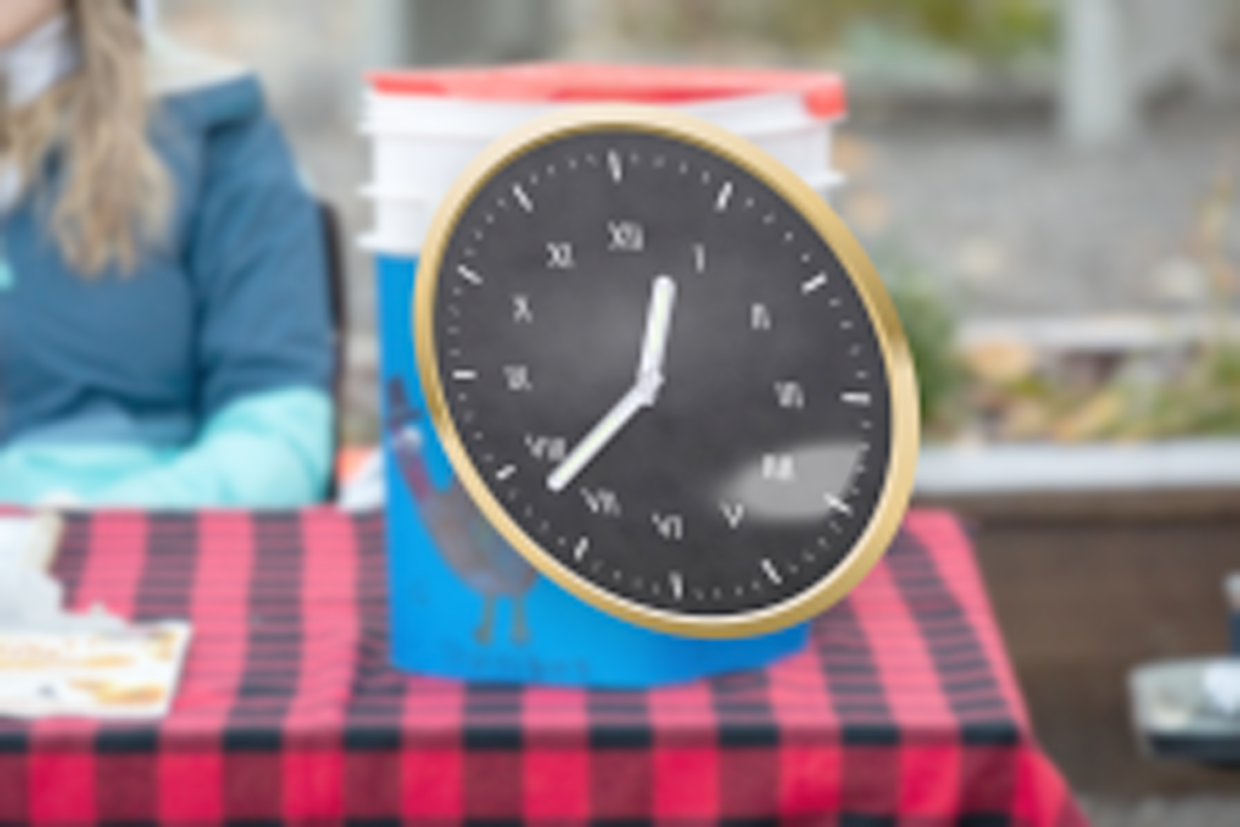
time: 12:38
